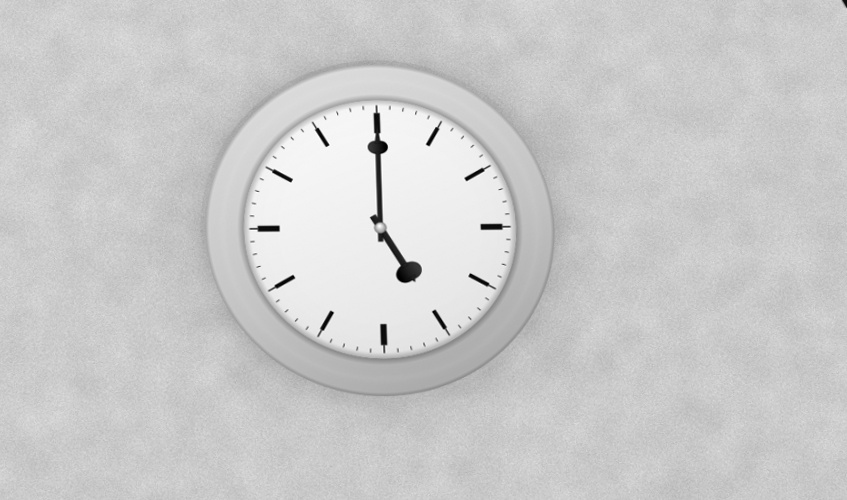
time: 5:00
